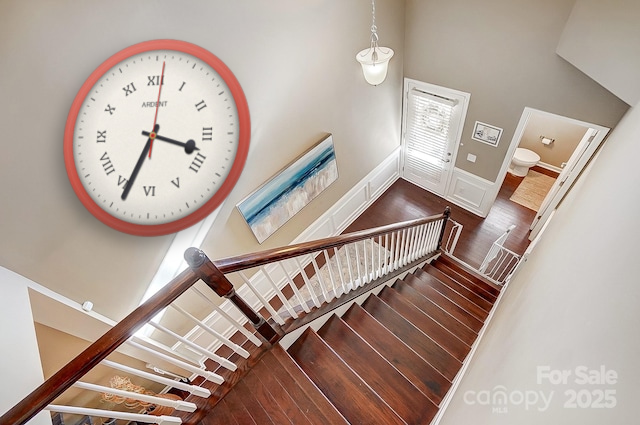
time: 3:34:01
